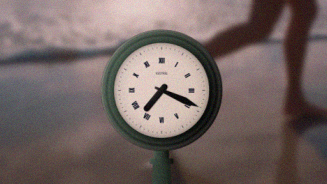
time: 7:19
